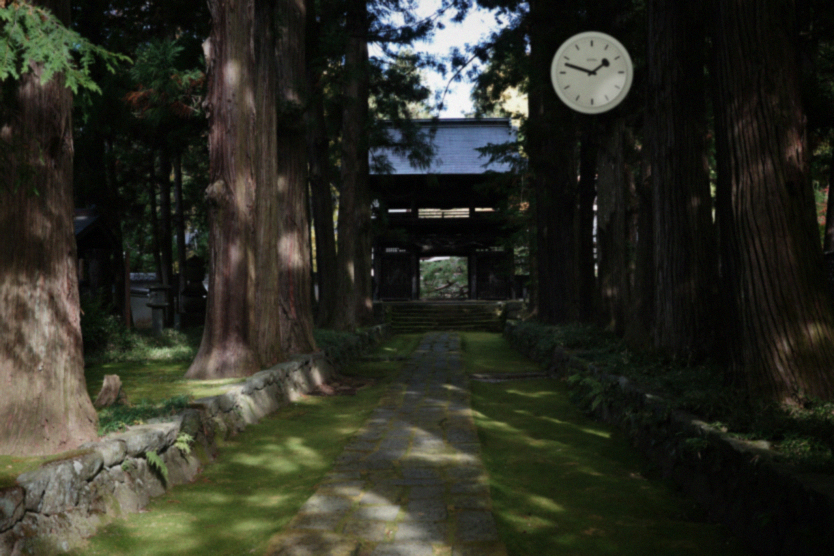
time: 1:48
